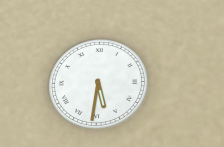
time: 5:31
